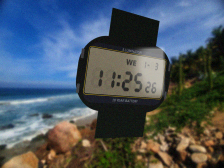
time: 11:25:26
